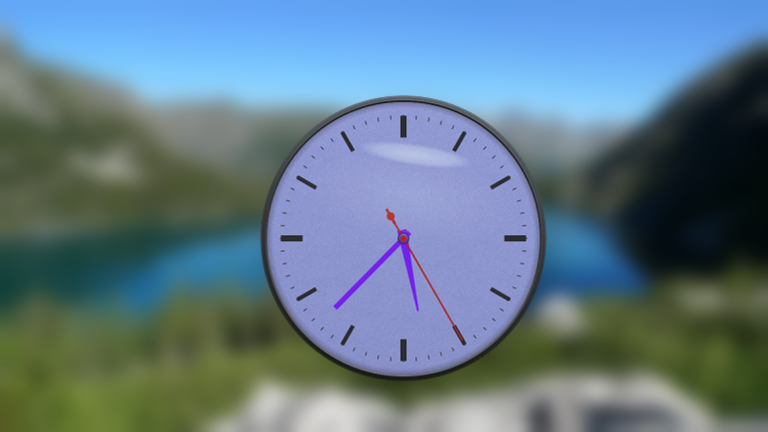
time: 5:37:25
